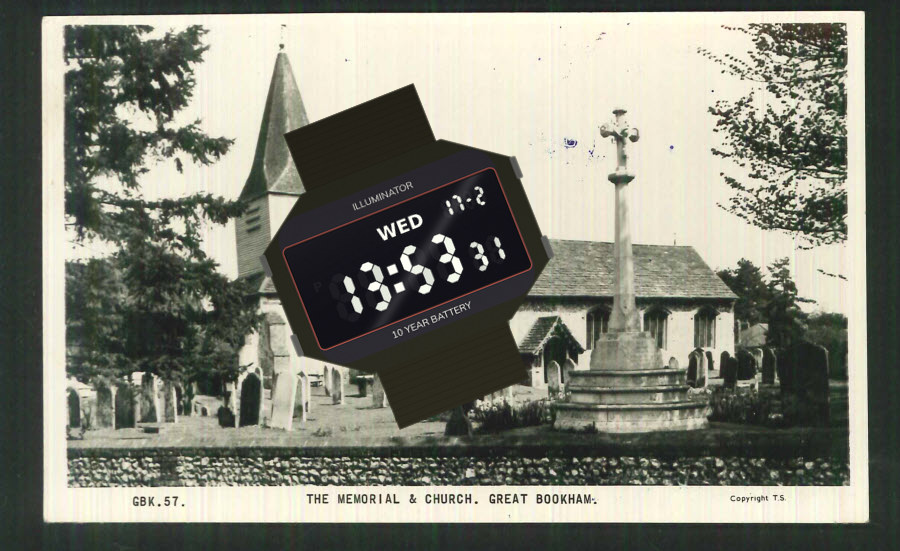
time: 13:53:31
